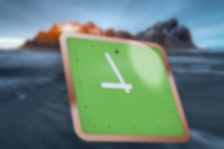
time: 8:57
